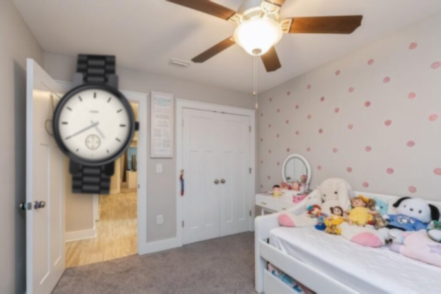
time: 4:40
